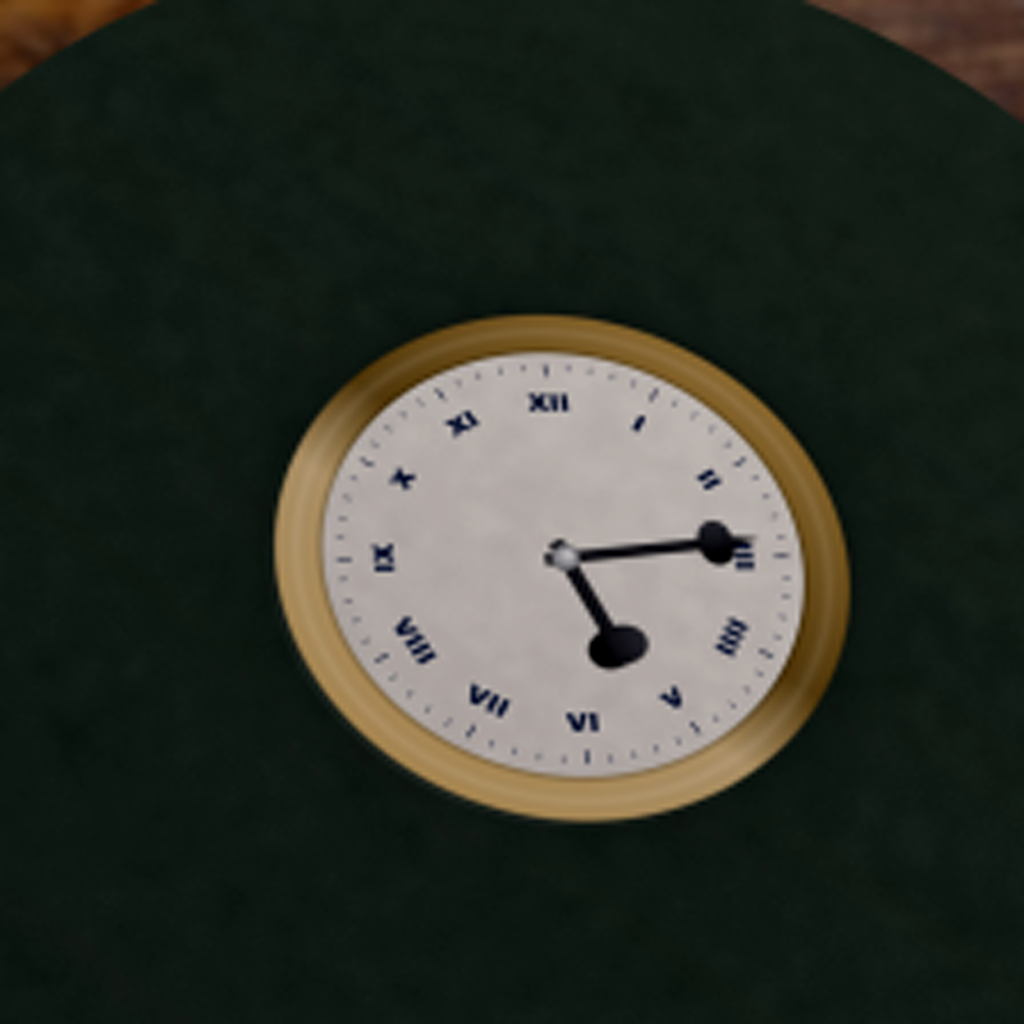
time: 5:14
